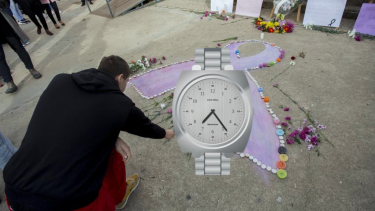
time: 7:24
